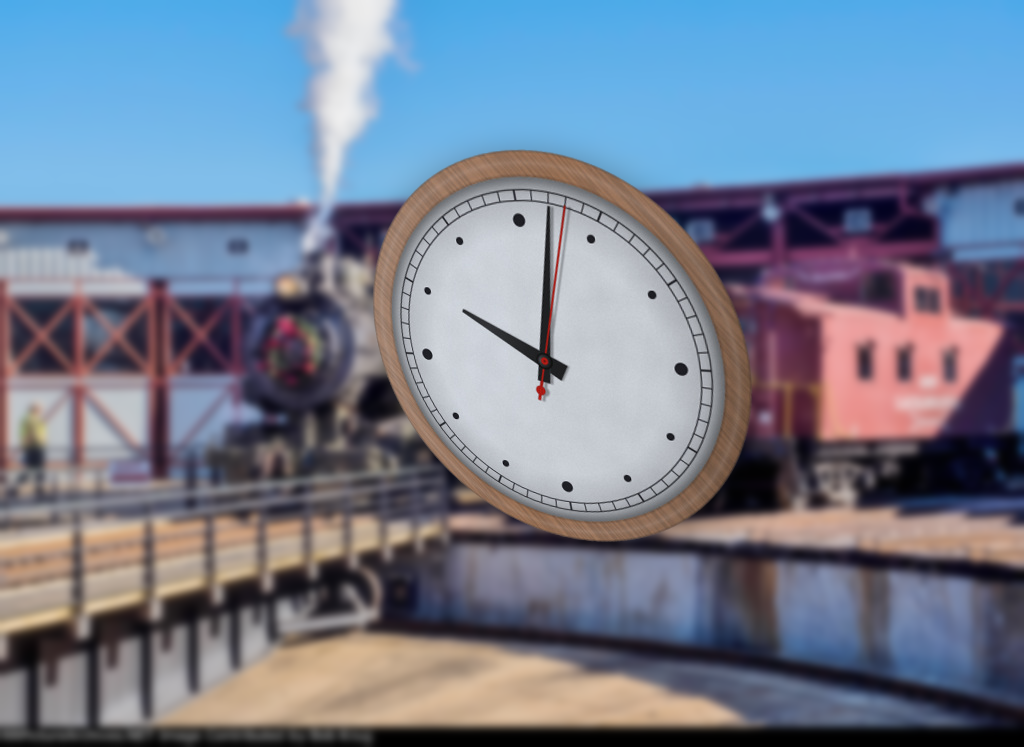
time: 10:02:03
